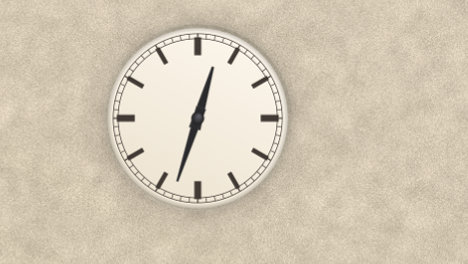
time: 12:33
